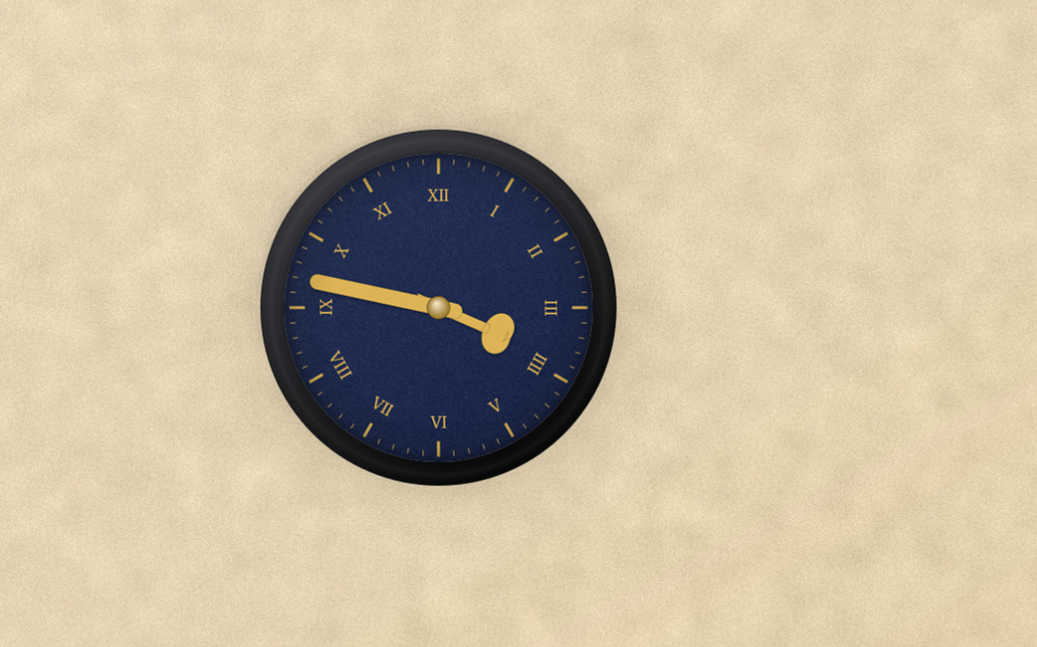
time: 3:47
